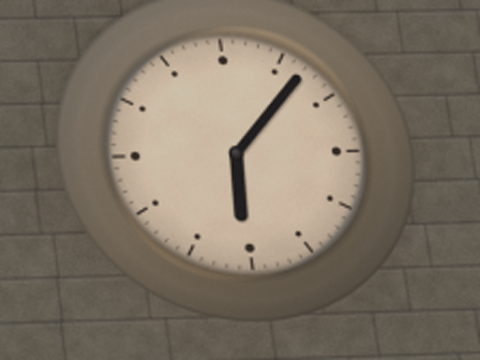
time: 6:07
